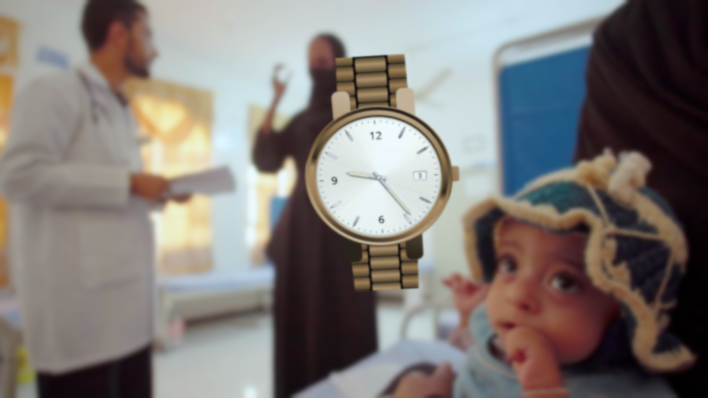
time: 9:24
